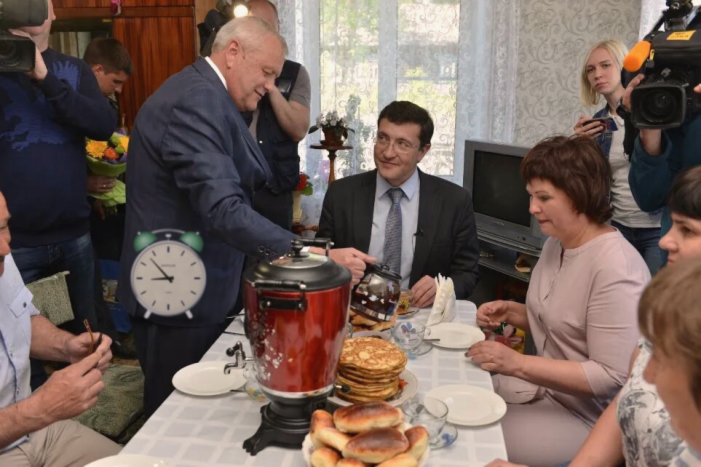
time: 8:53
